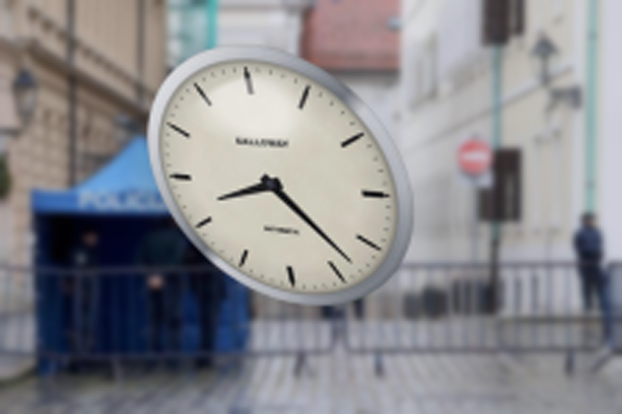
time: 8:23
